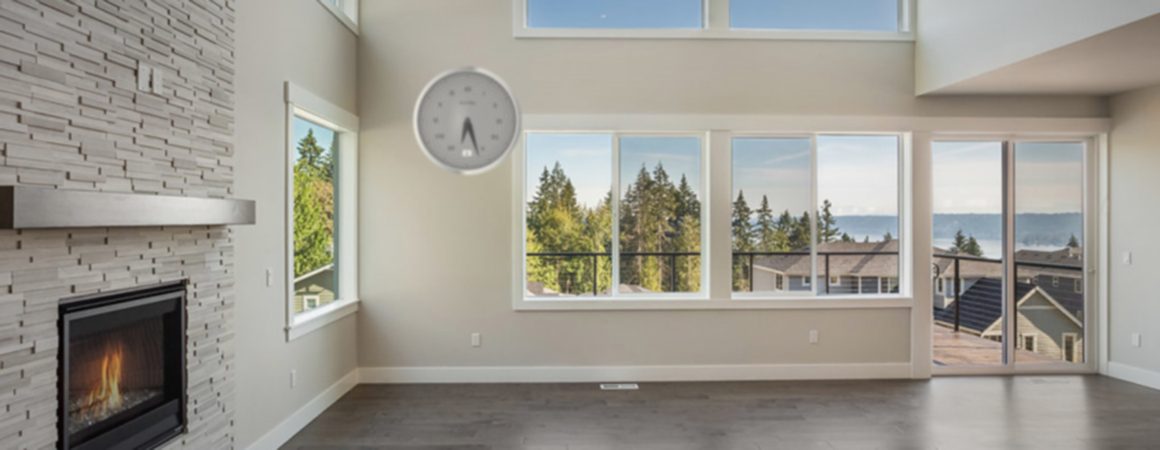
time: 6:27
